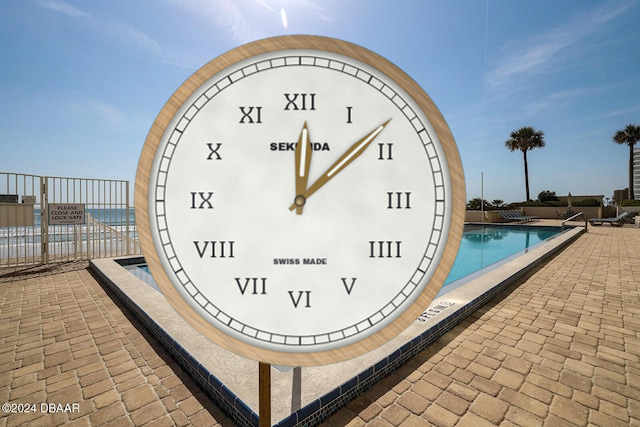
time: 12:08
